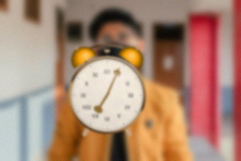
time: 7:04
